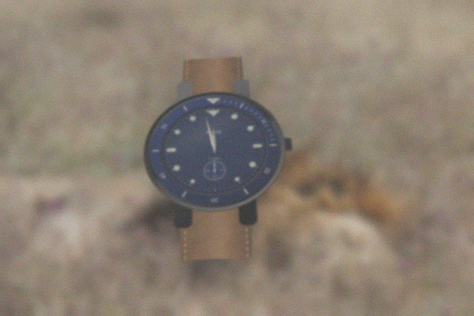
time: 11:58
